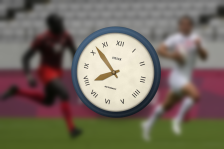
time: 7:52
